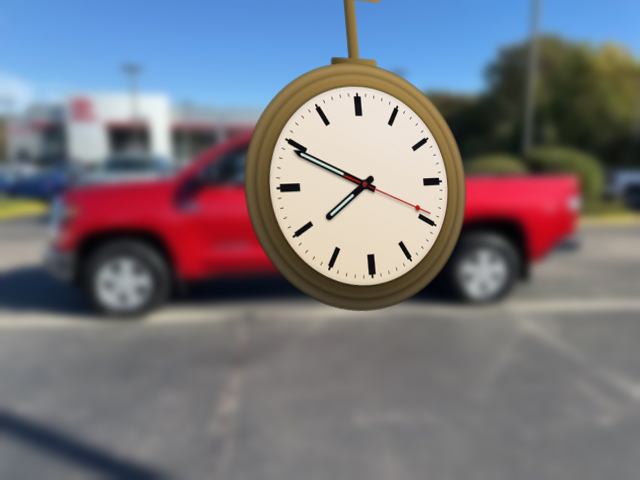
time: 7:49:19
